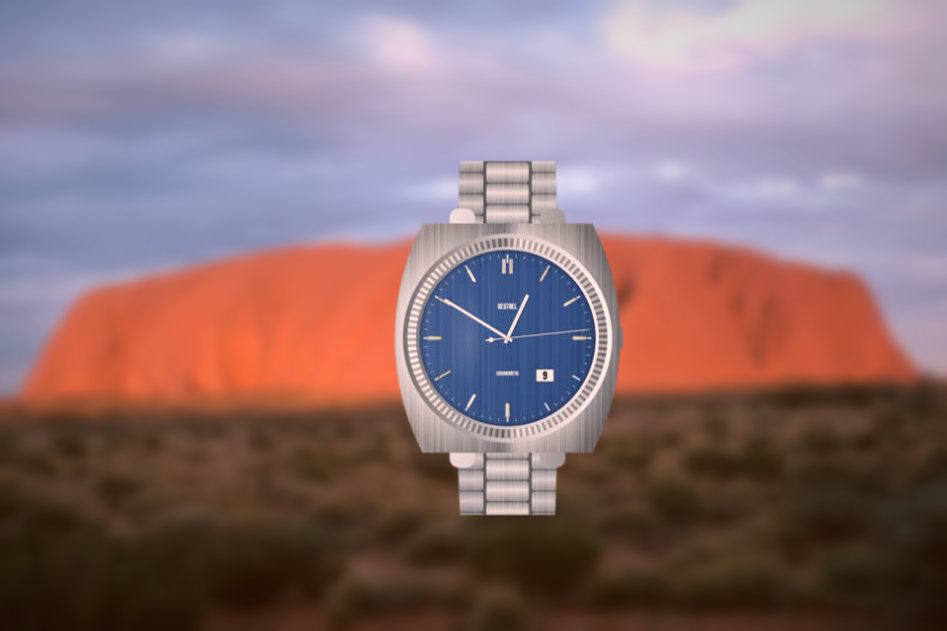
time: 12:50:14
